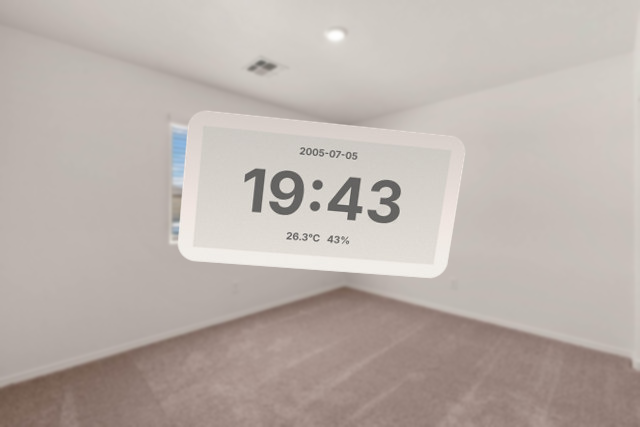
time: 19:43
